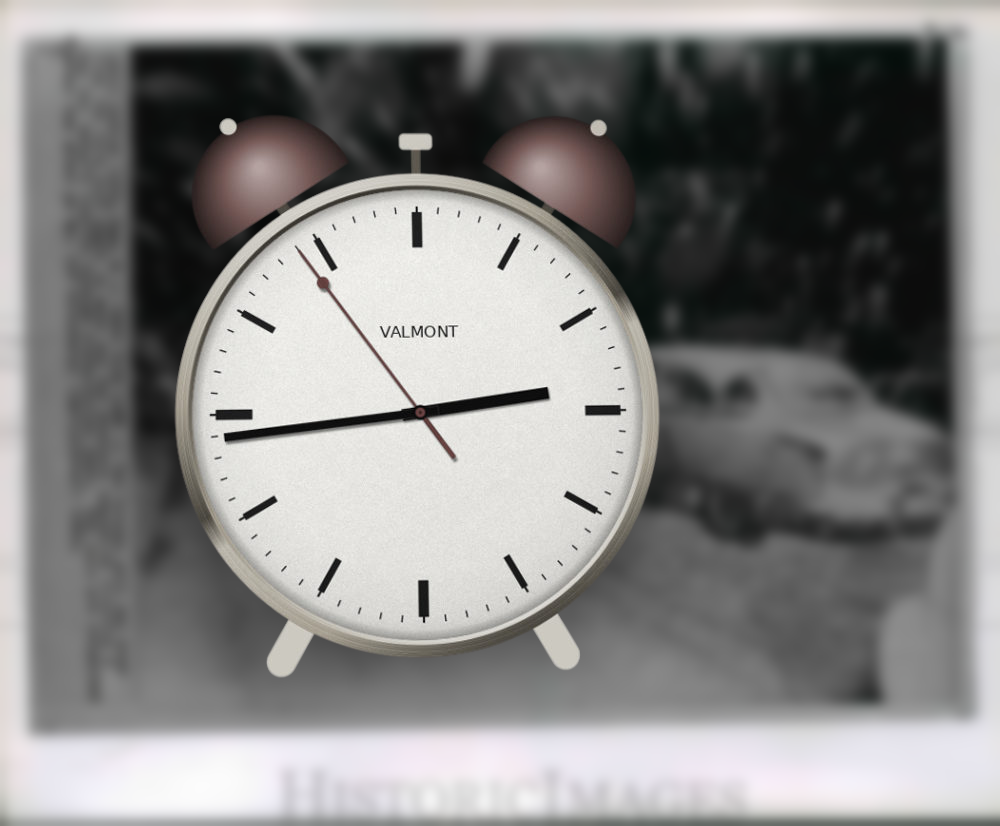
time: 2:43:54
